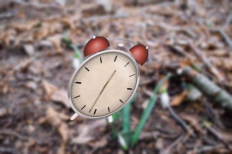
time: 12:32
